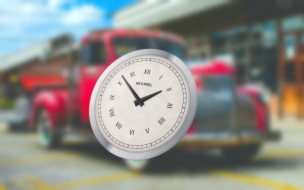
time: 1:52
